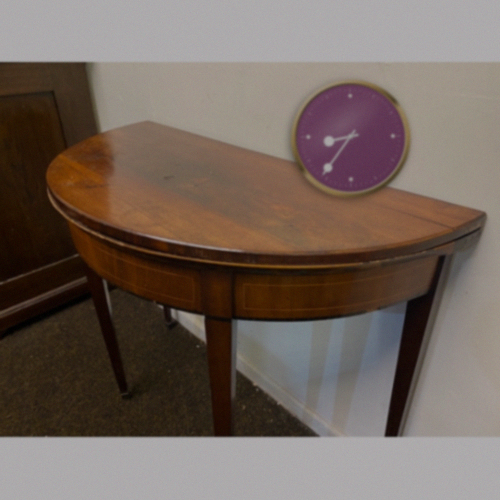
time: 8:36
